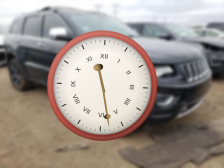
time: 11:28
